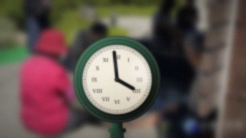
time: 3:59
